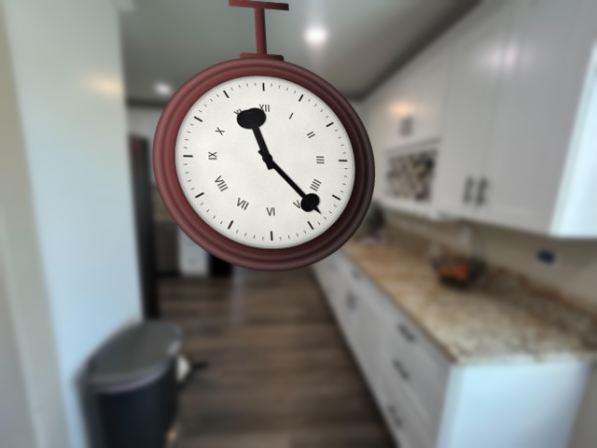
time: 11:23
